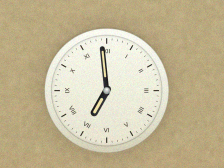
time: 6:59
